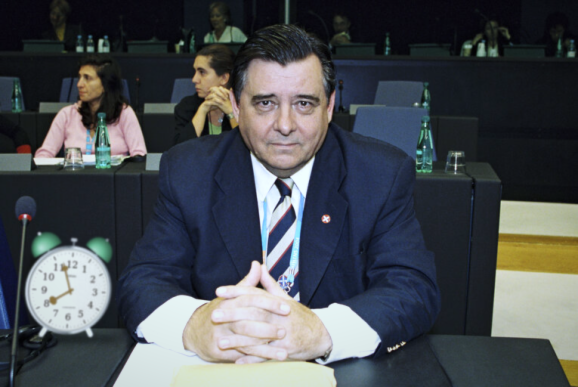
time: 7:57
